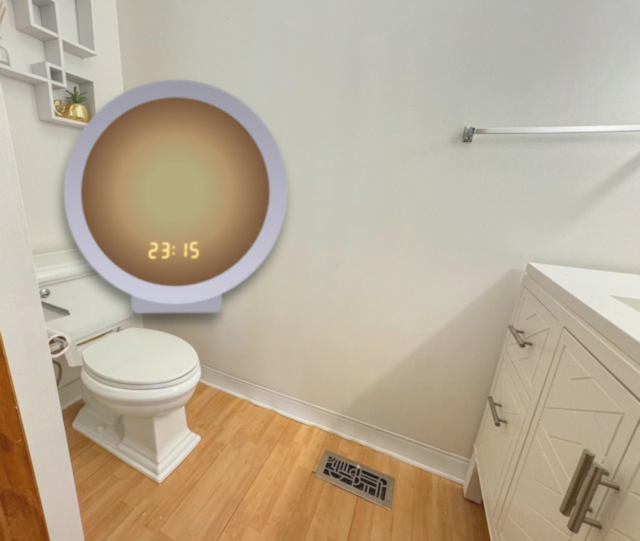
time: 23:15
